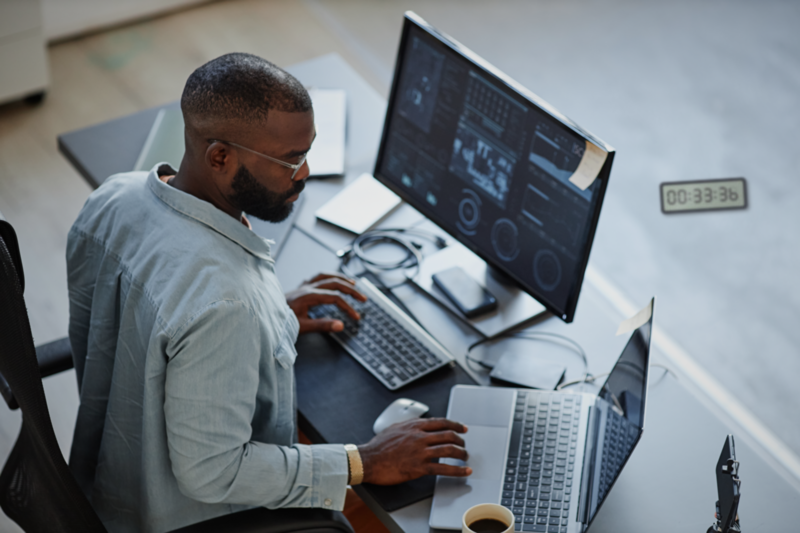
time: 0:33:36
